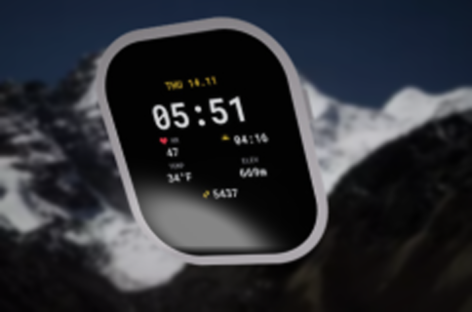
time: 5:51
